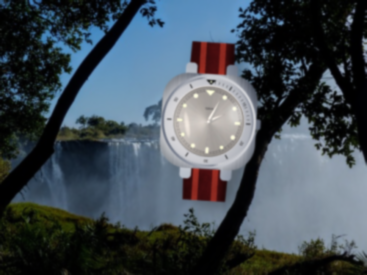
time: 2:04
